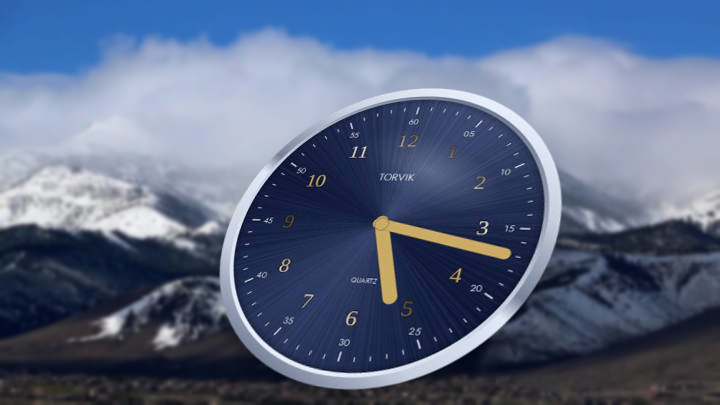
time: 5:17
